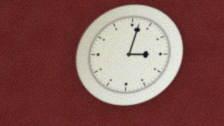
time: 3:02
